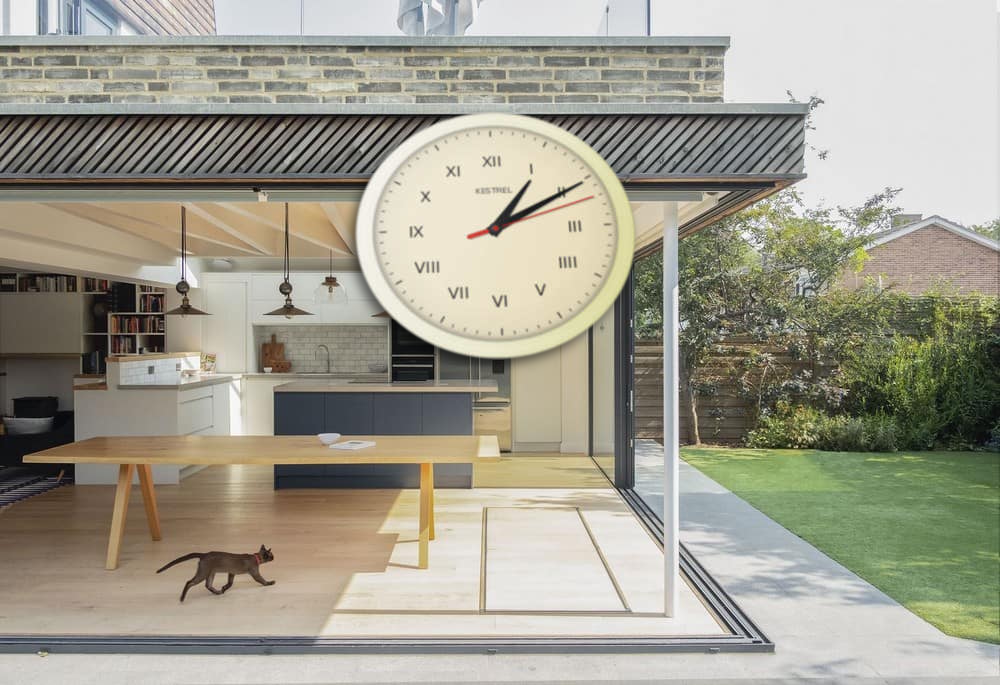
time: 1:10:12
